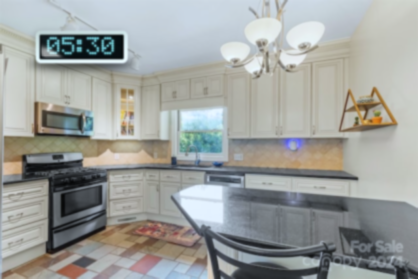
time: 5:30
